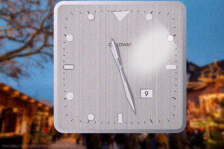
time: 11:27
